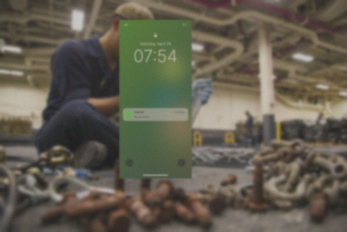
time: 7:54
